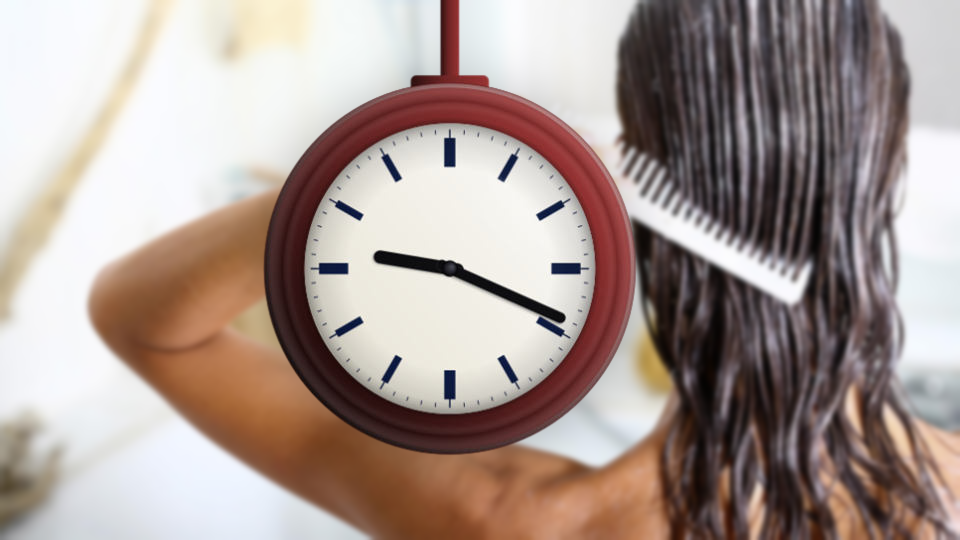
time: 9:19
